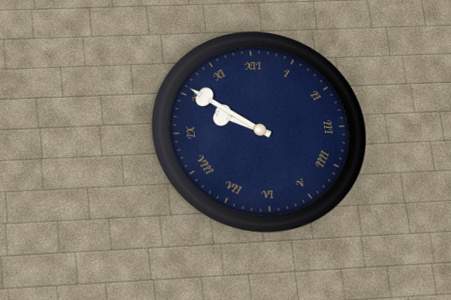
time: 9:51
